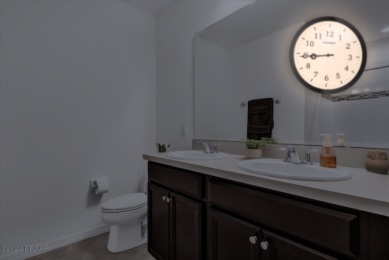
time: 8:44
